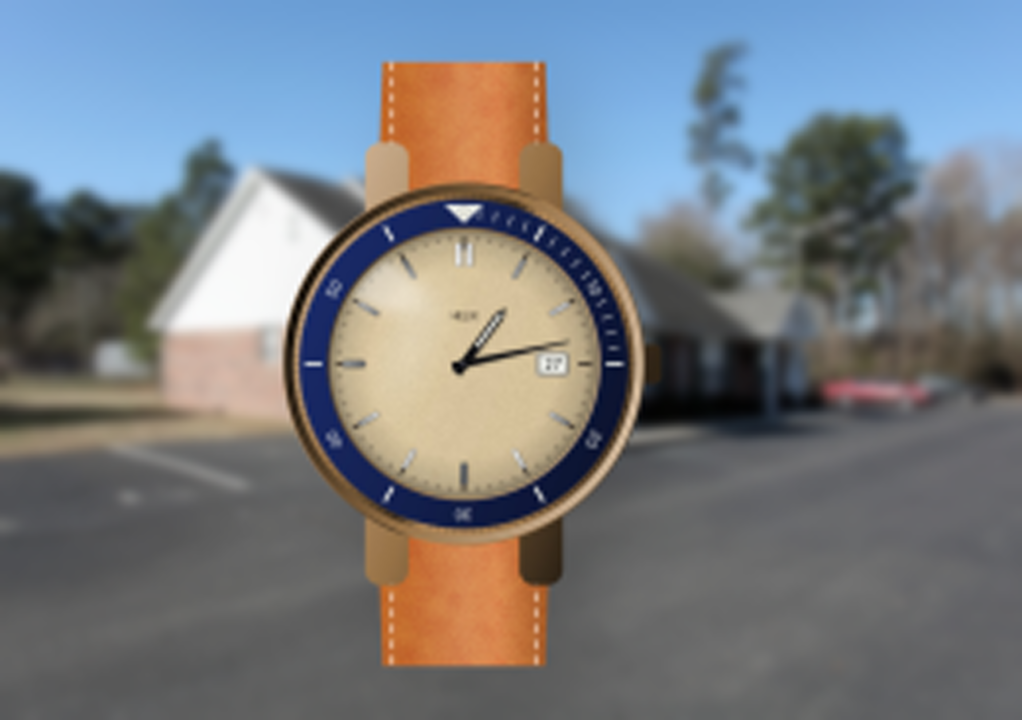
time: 1:13
